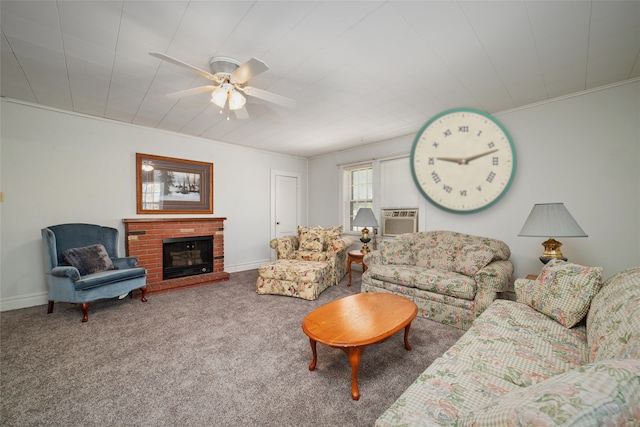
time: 9:12
